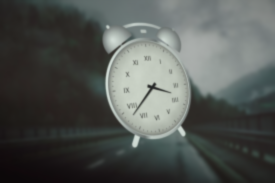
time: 3:38
